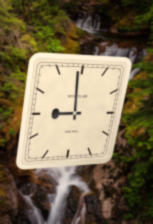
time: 8:59
